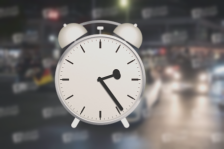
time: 2:24
